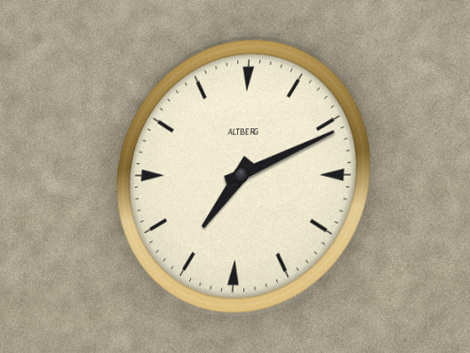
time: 7:11
